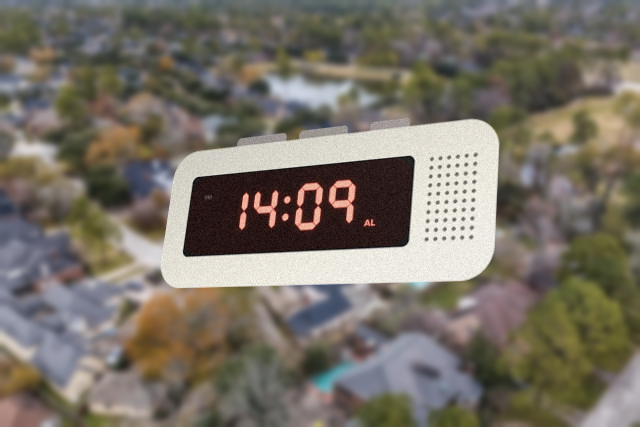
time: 14:09
